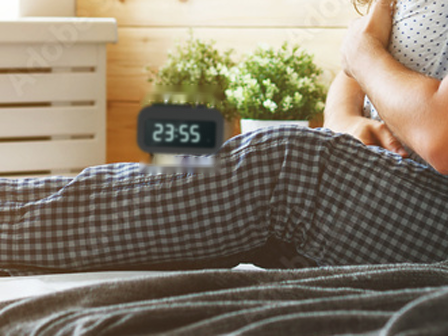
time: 23:55
